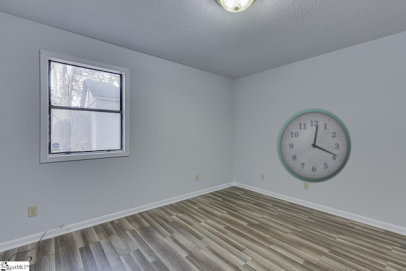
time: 12:19
